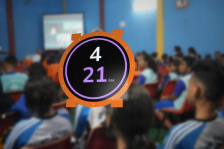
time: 4:21
